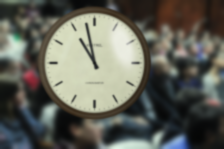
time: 10:58
